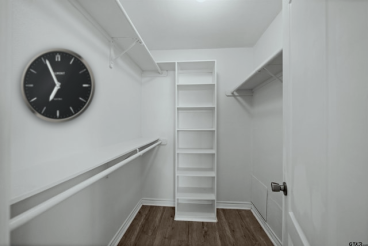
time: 6:56
